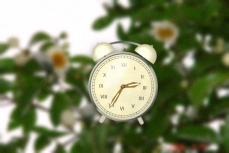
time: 2:35
